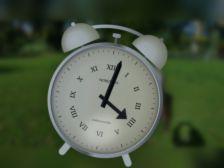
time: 4:02
